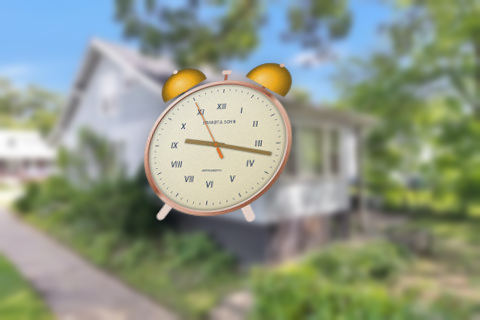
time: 9:16:55
